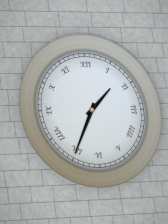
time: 1:35
